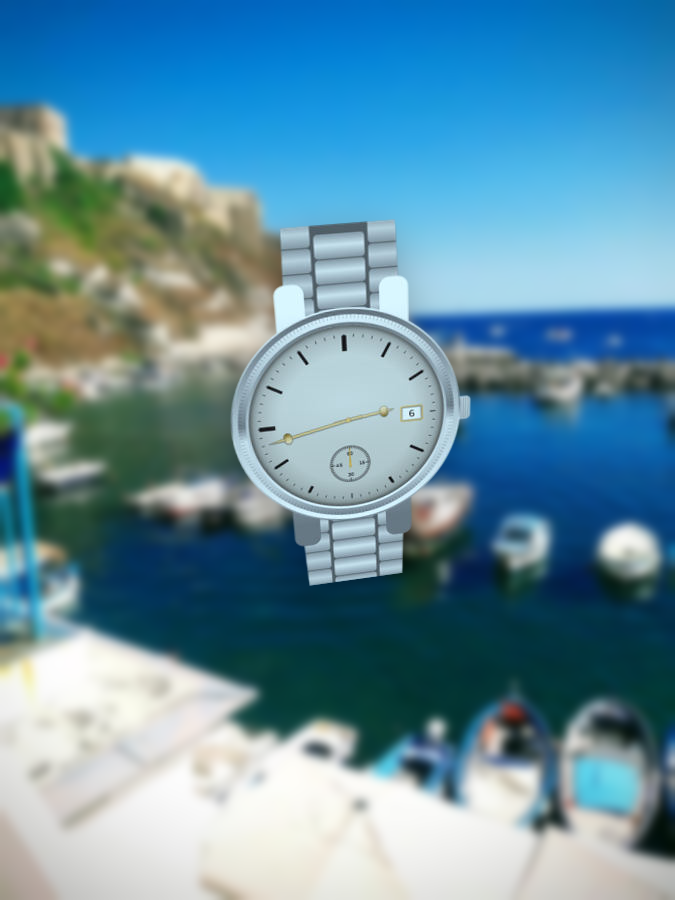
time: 2:43
